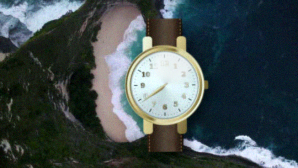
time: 7:39
